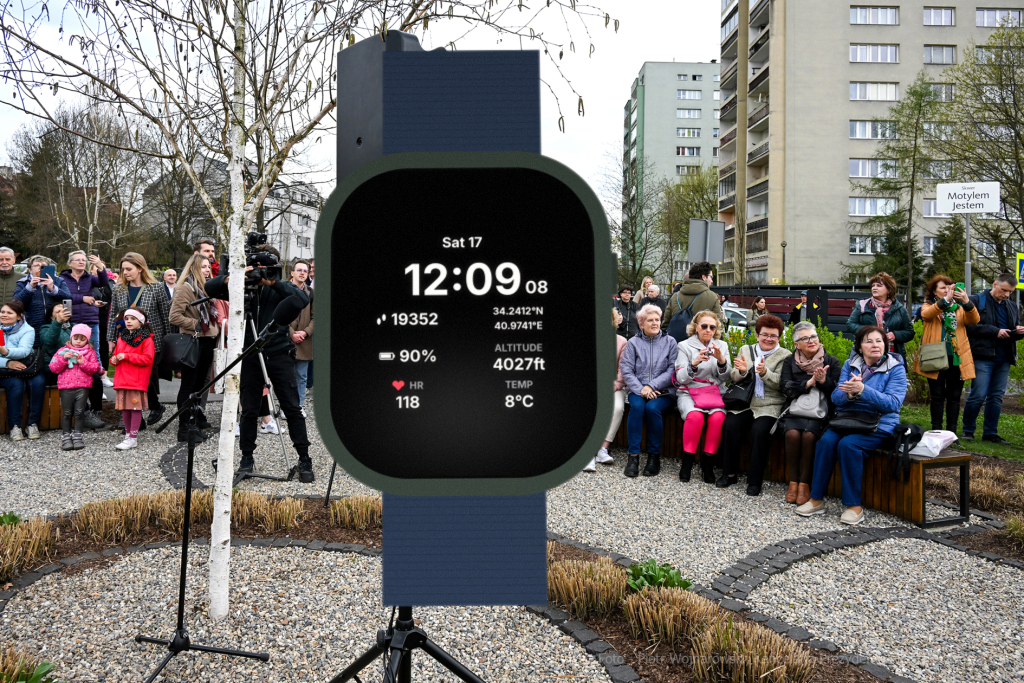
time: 12:09:08
